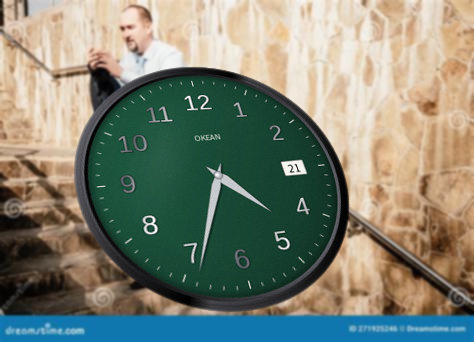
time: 4:34
